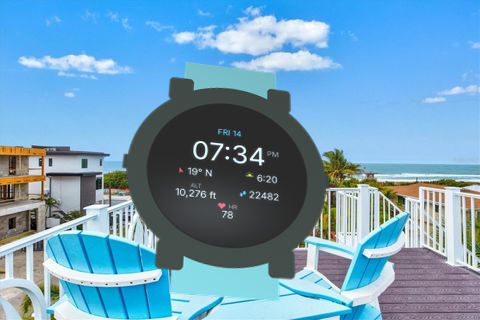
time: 7:34
